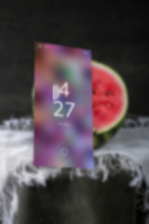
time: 4:27
